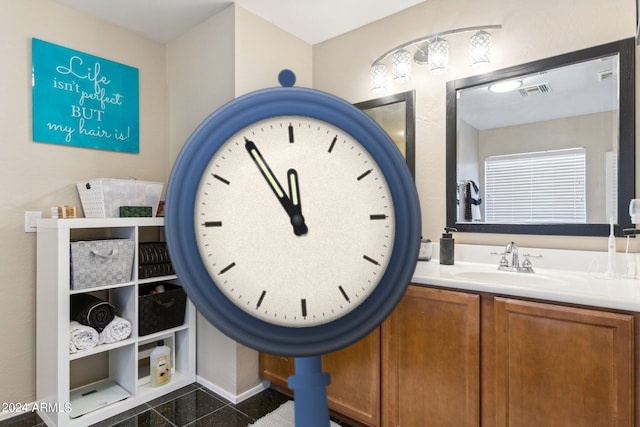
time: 11:55
